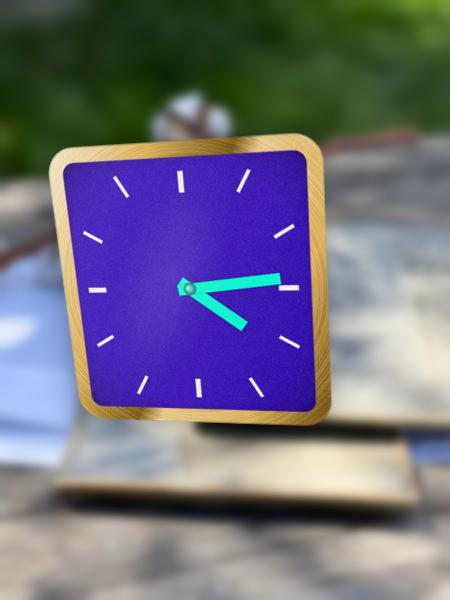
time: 4:14
